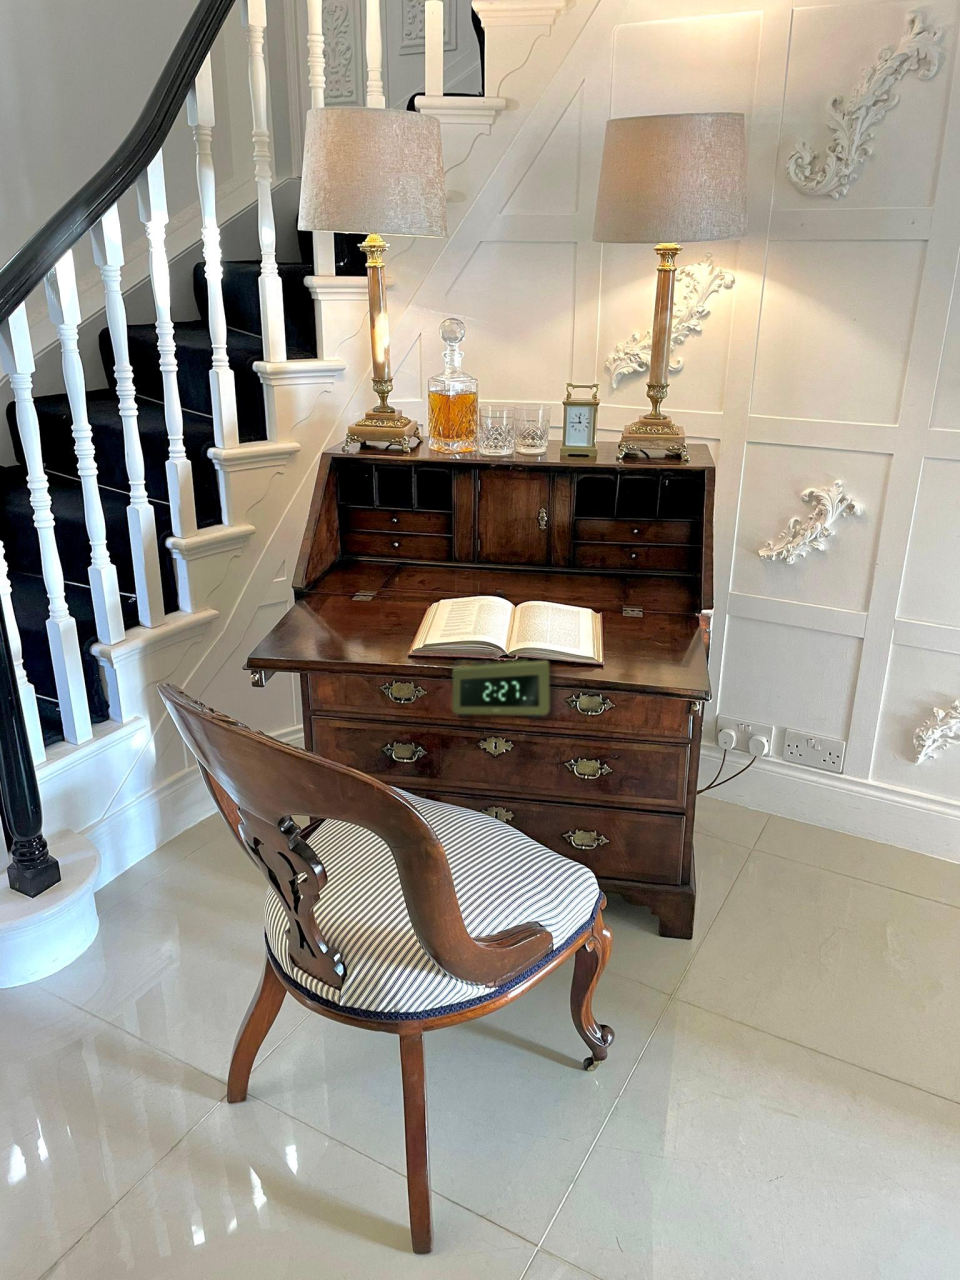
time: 2:27
